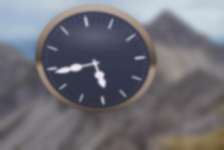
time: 5:44
